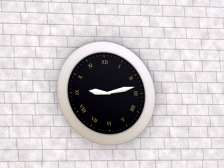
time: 9:13
